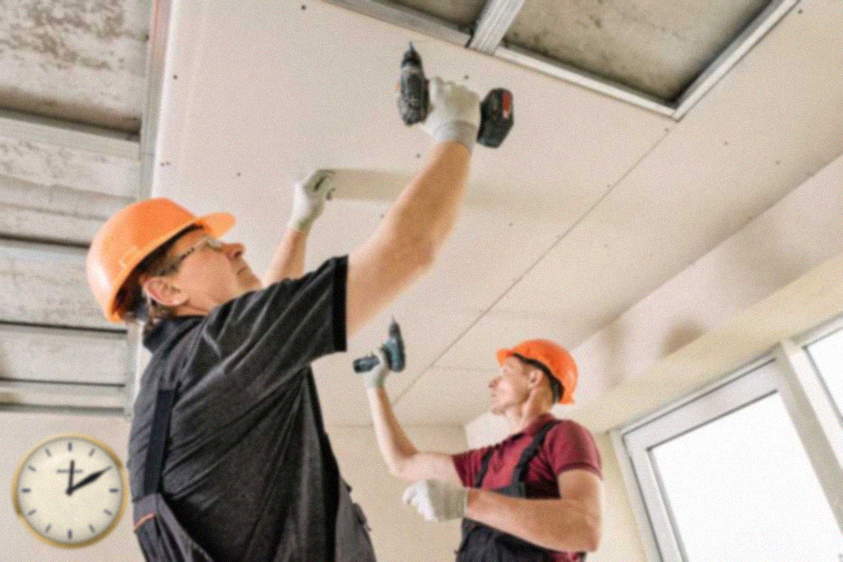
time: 12:10
